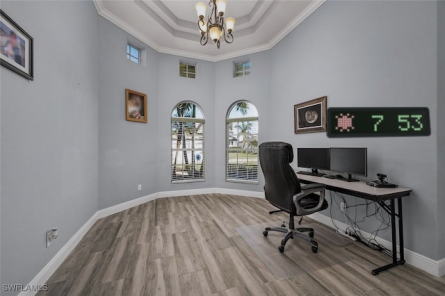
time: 7:53
